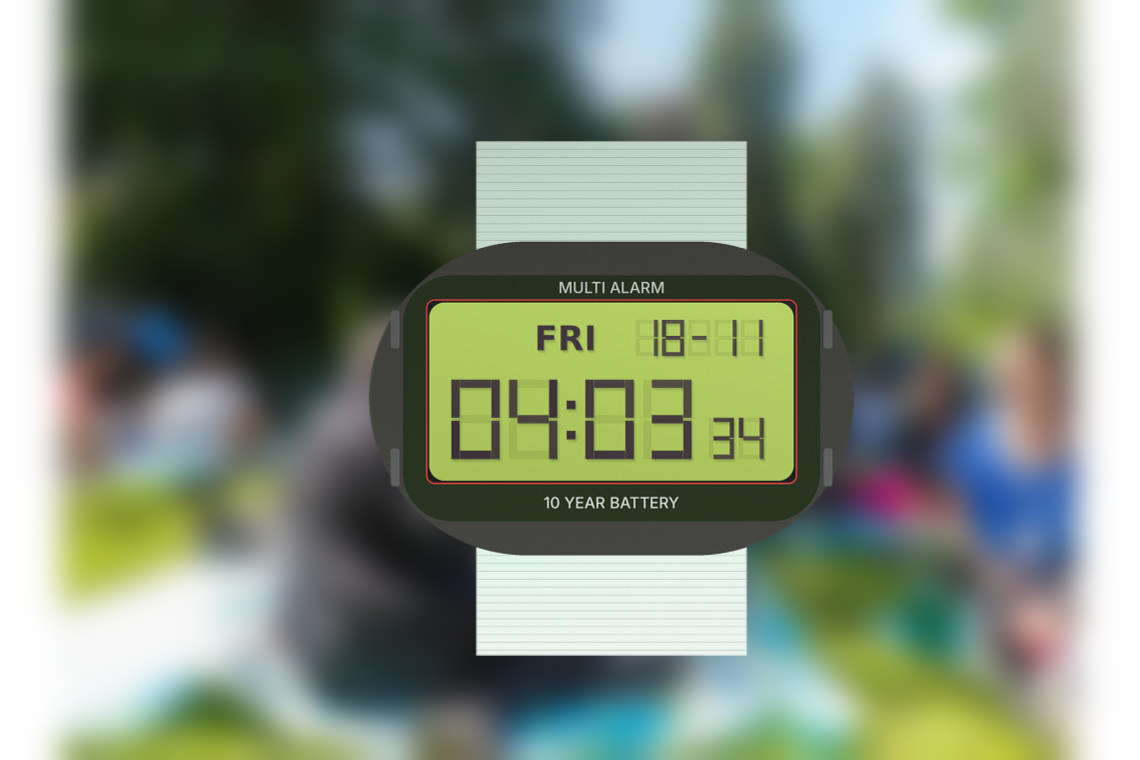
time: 4:03:34
